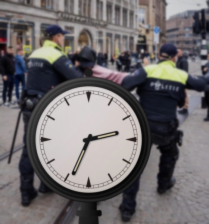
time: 2:34
